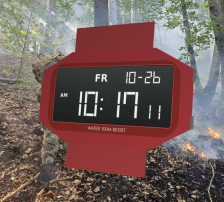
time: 10:17:11
